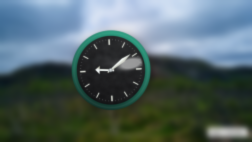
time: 9:09
